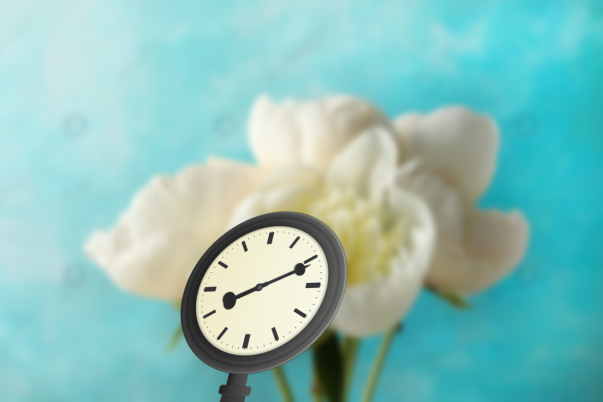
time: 8:11
